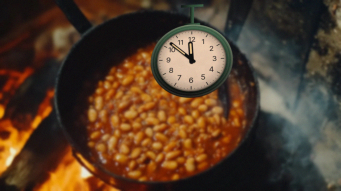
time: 11:52
